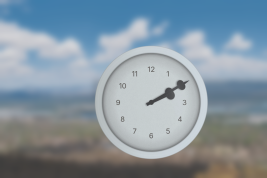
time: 2:10
